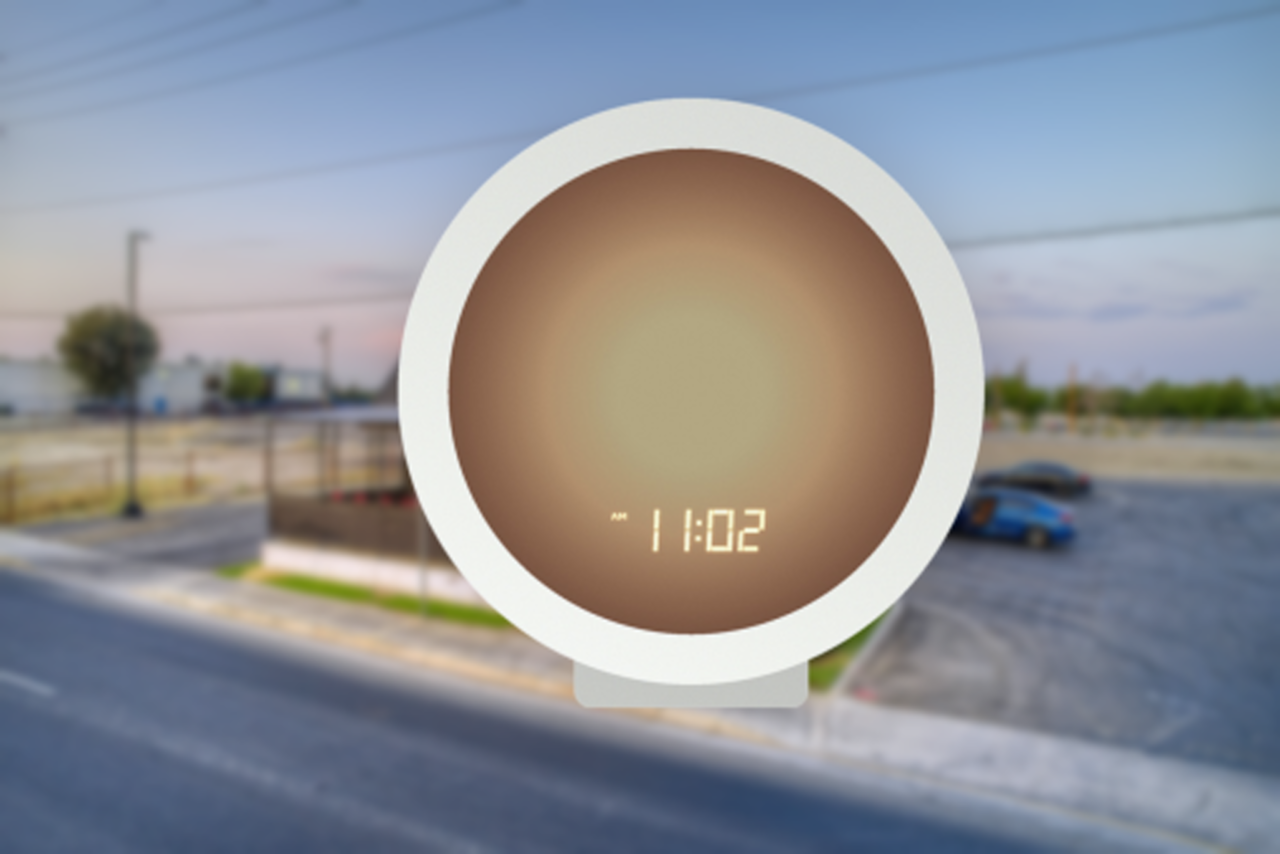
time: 11:02
